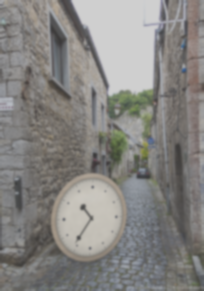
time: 10:36
